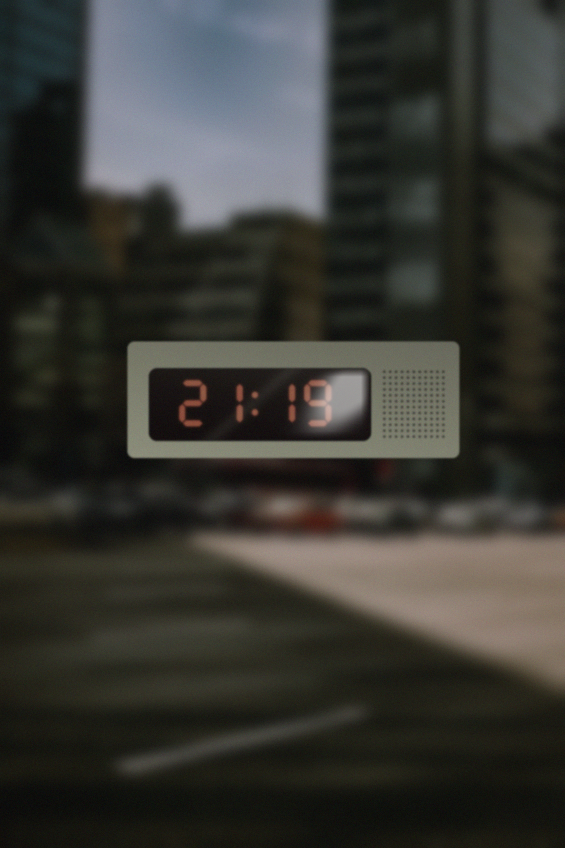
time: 21:19
